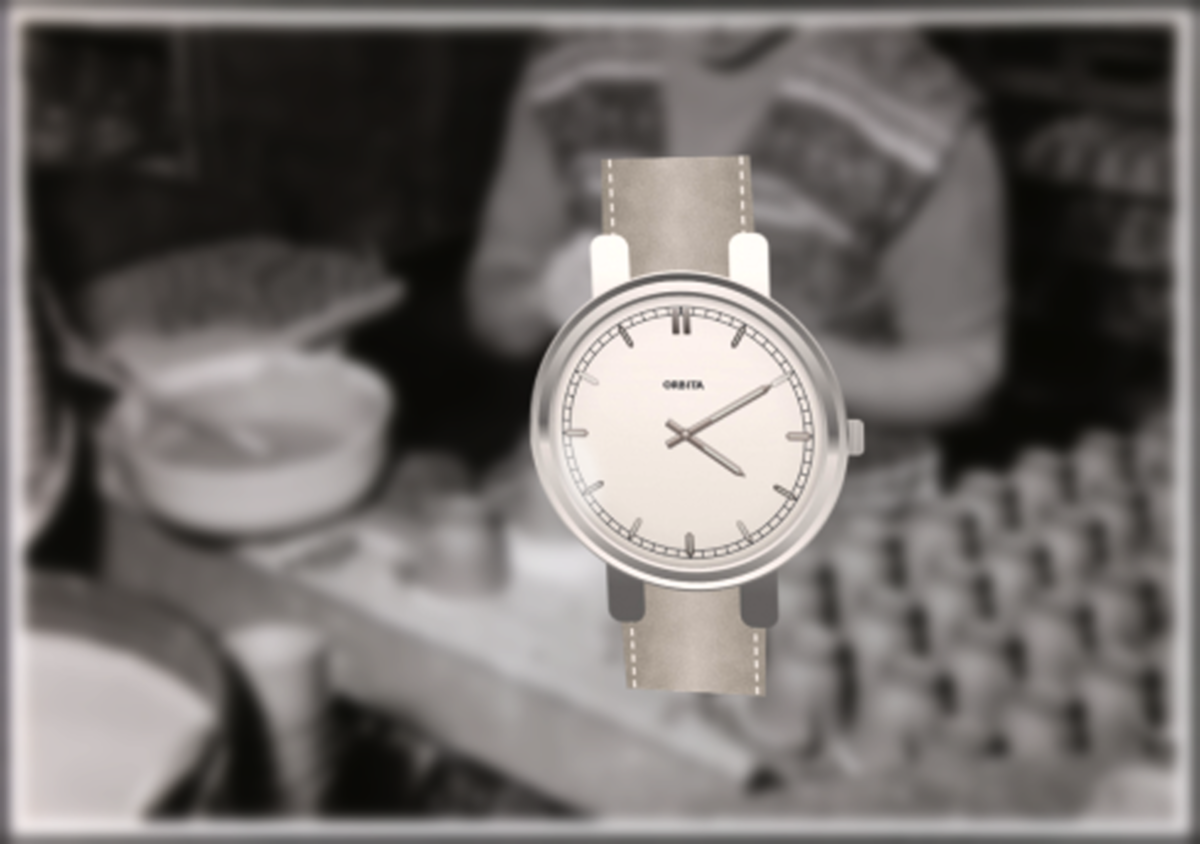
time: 4:10
